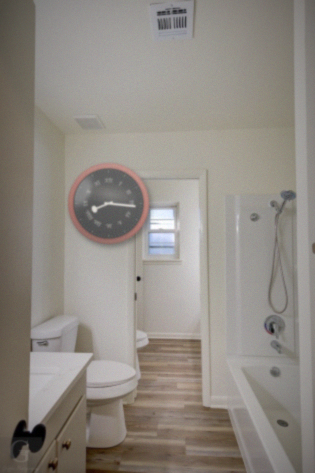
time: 8:16
